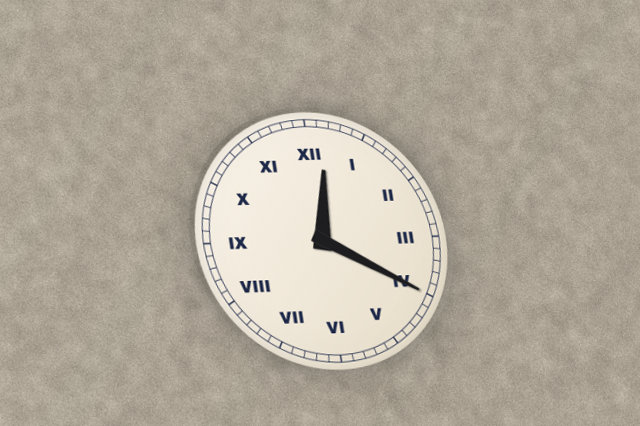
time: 12:20
